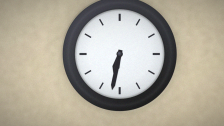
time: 6:32
